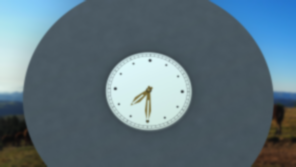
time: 7:30
